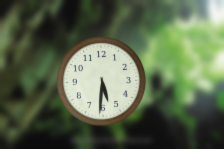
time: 5:31
